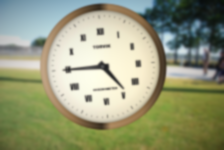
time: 4:45
